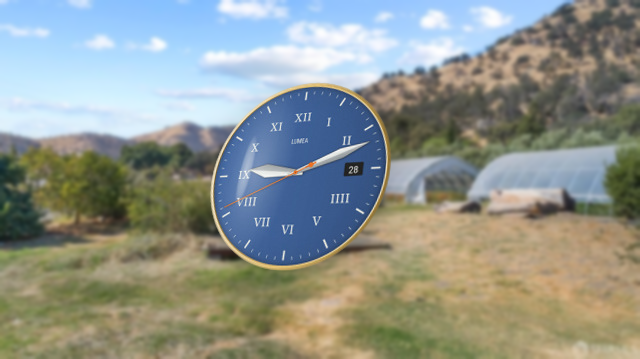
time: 9:11:41
